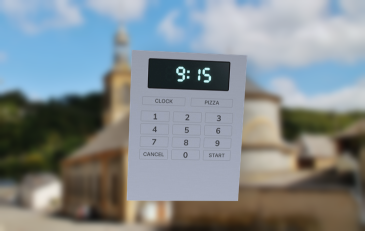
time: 9:15
